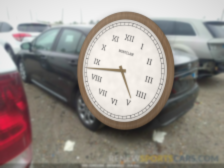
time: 4:43
